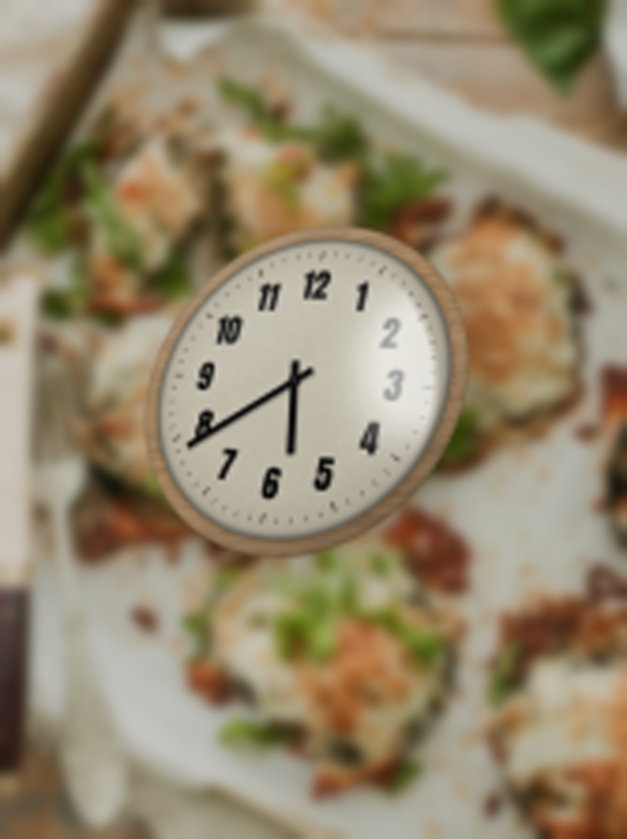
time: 5:39
